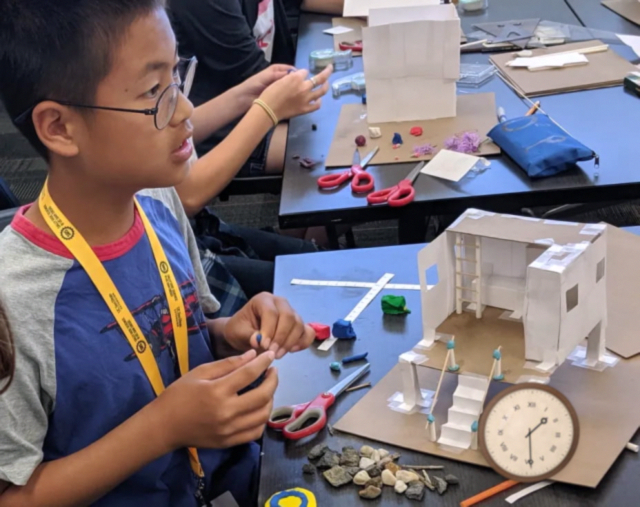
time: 1:29
